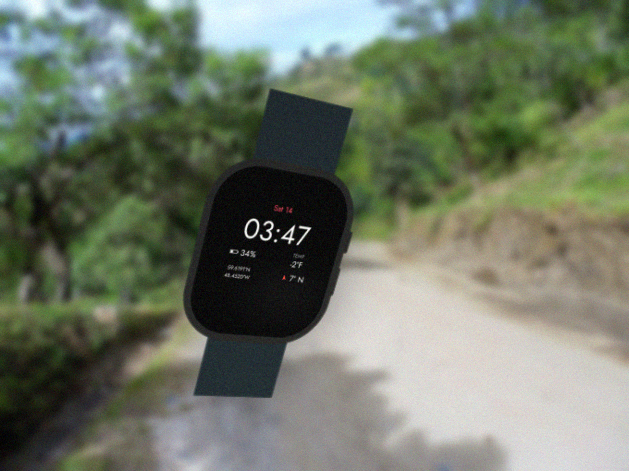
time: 3:47
